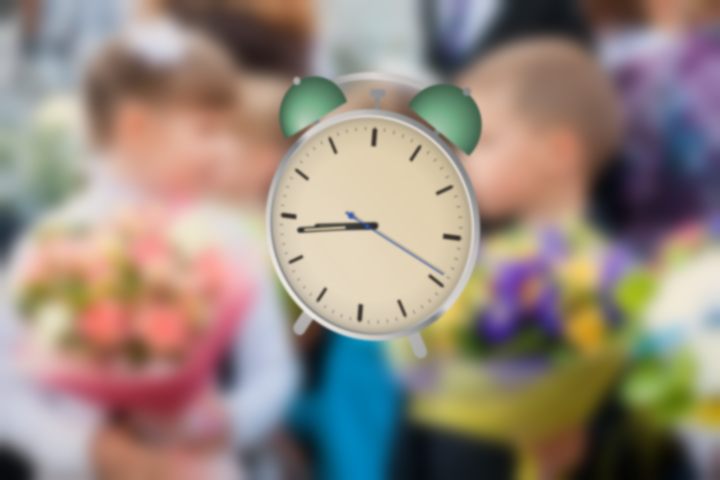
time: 8:43:19
